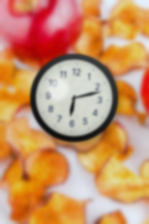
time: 6:12
